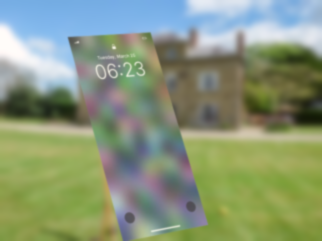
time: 6:23
